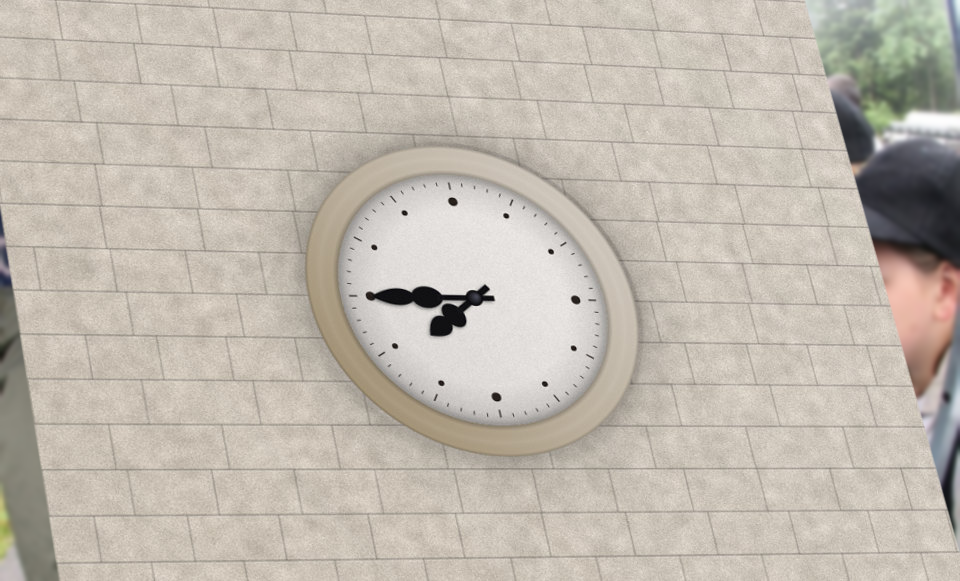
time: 7:45
